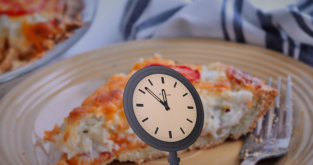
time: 11:52
